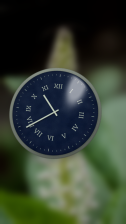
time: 10:39
